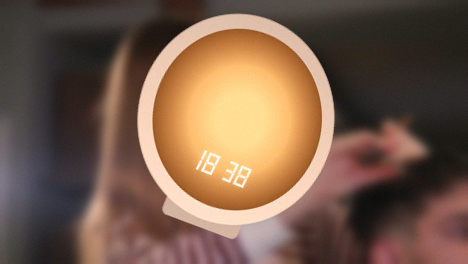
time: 18:38
